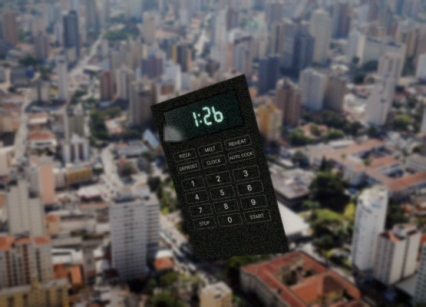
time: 1:26
